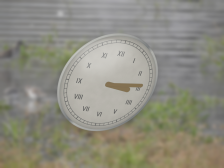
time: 3:14
